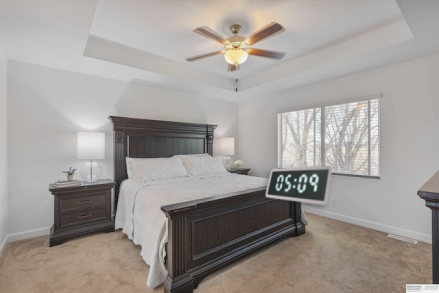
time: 5:09
